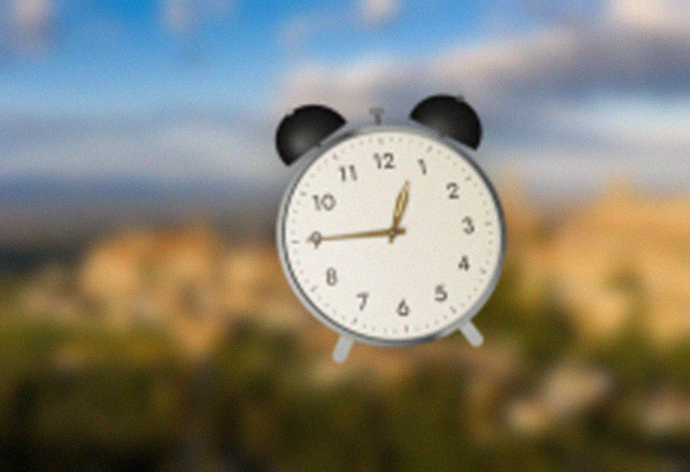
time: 12:45
